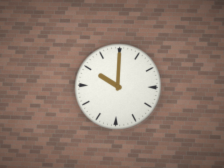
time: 10:00
